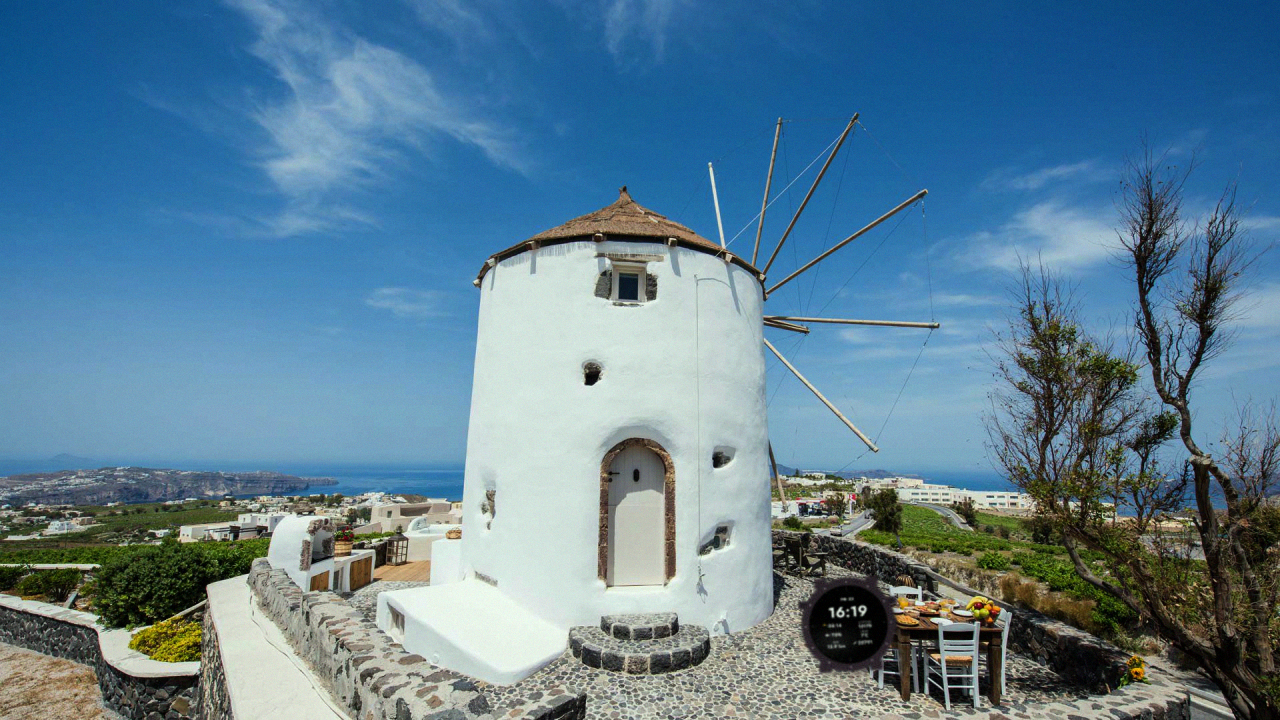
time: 16:19
